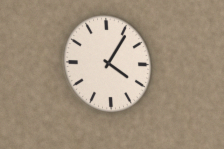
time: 4:06
